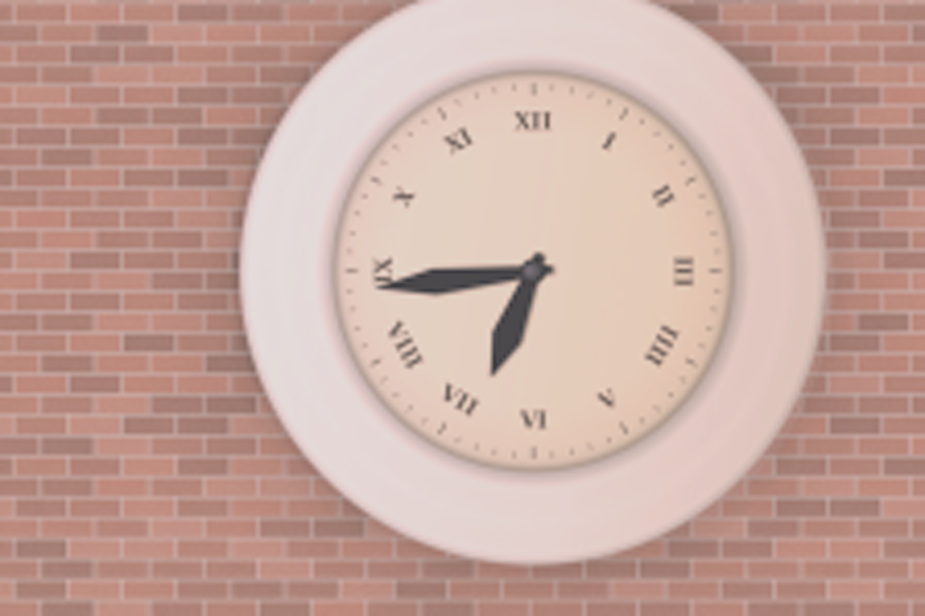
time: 6:44
